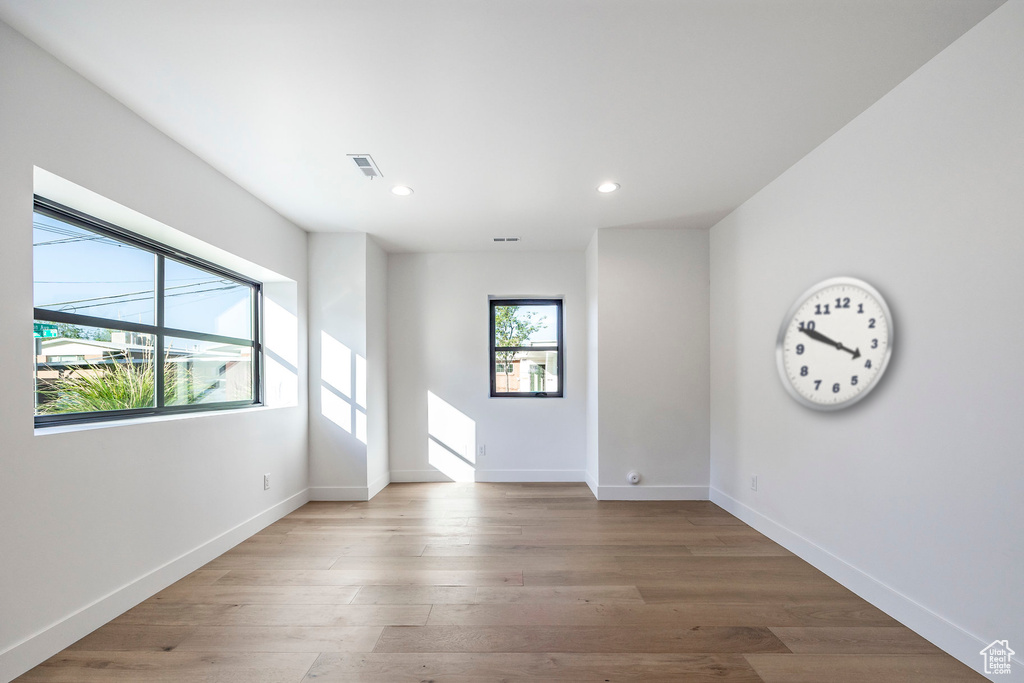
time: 3:49
